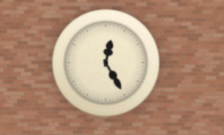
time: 12:25
